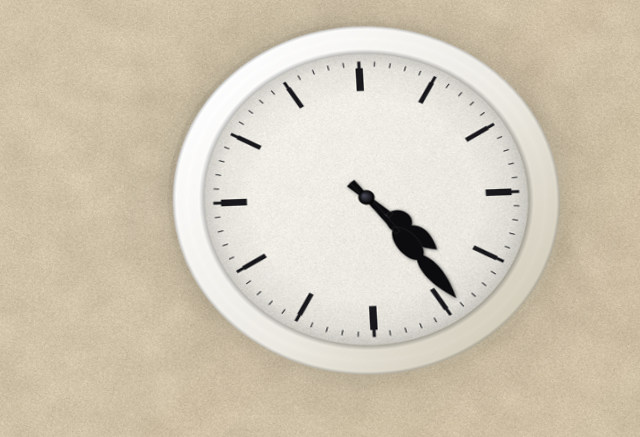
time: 4:24
